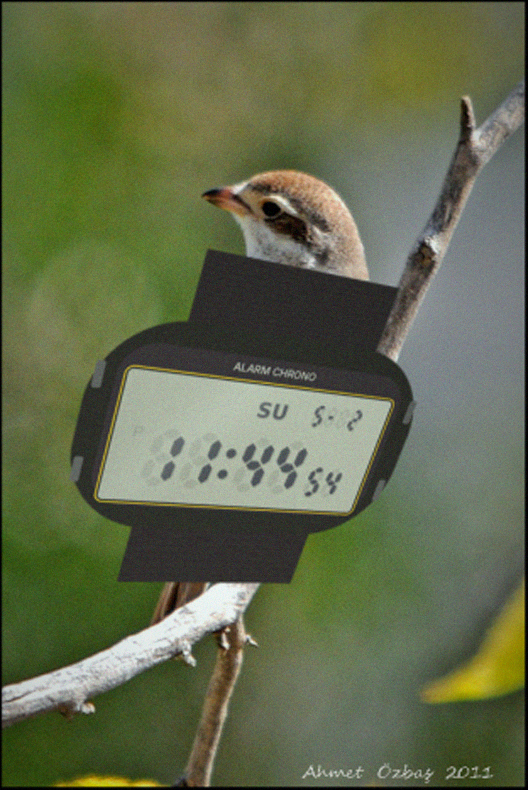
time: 11:44:54
